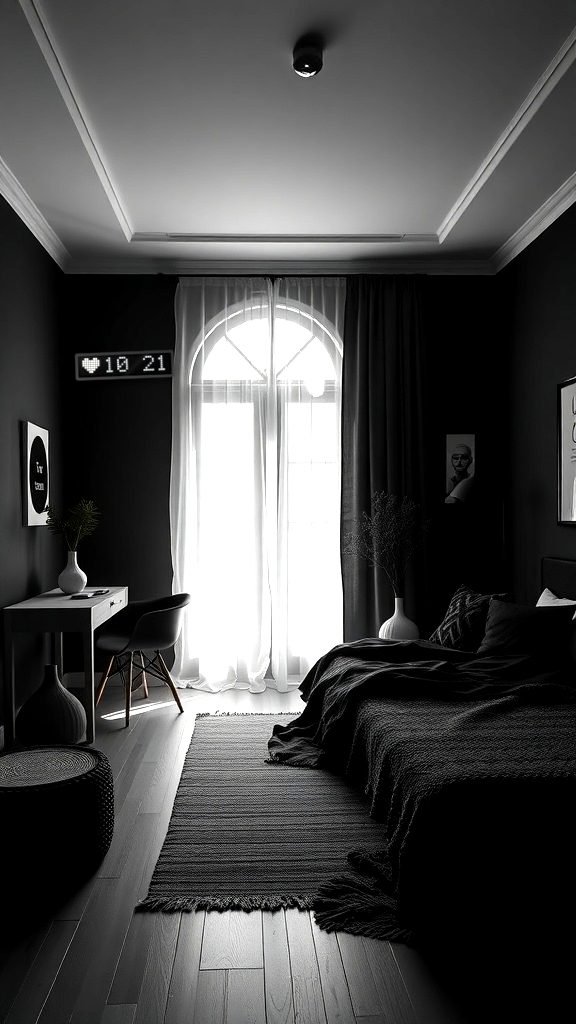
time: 10:21
